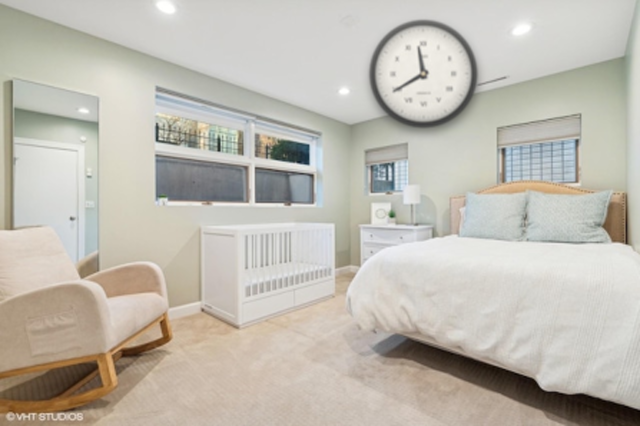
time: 11:40
